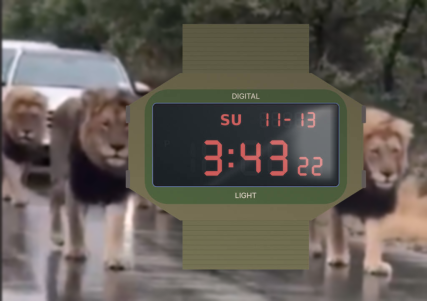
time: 3:43:22
